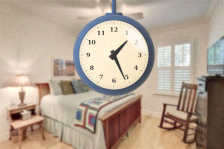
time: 1:26
